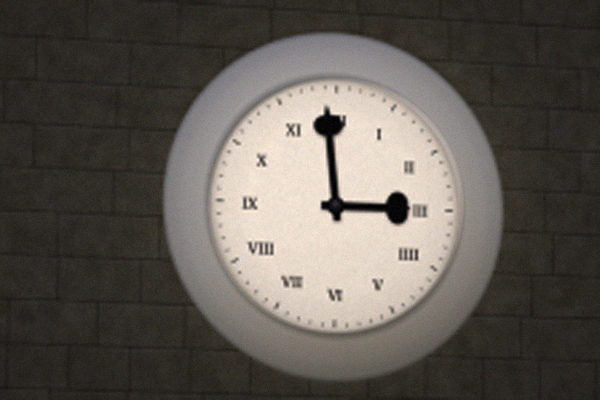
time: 2:59
